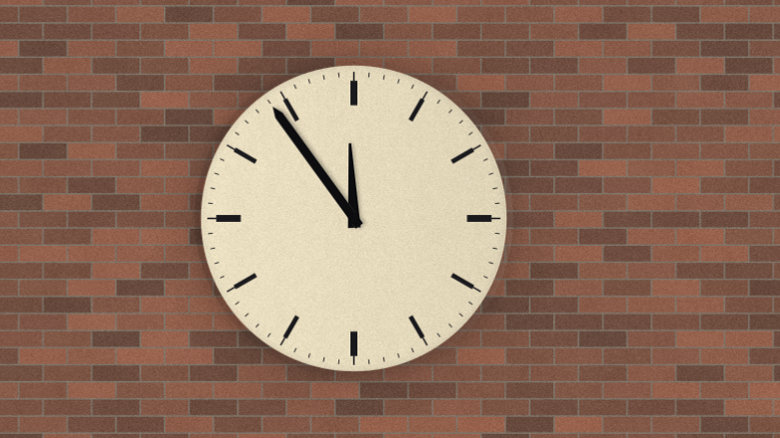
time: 11:54
